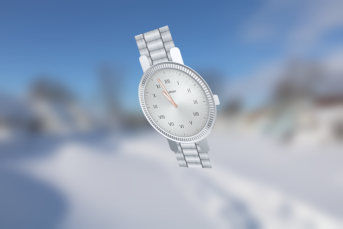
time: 10:57
